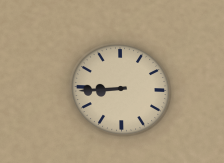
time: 8:44
